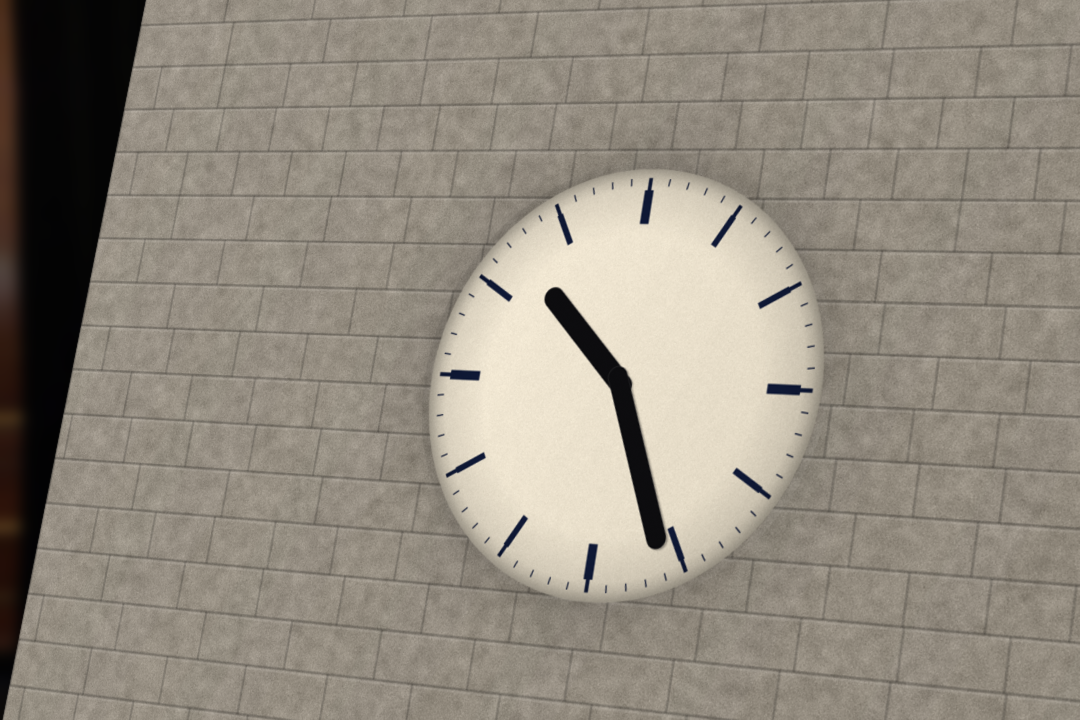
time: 10:26
